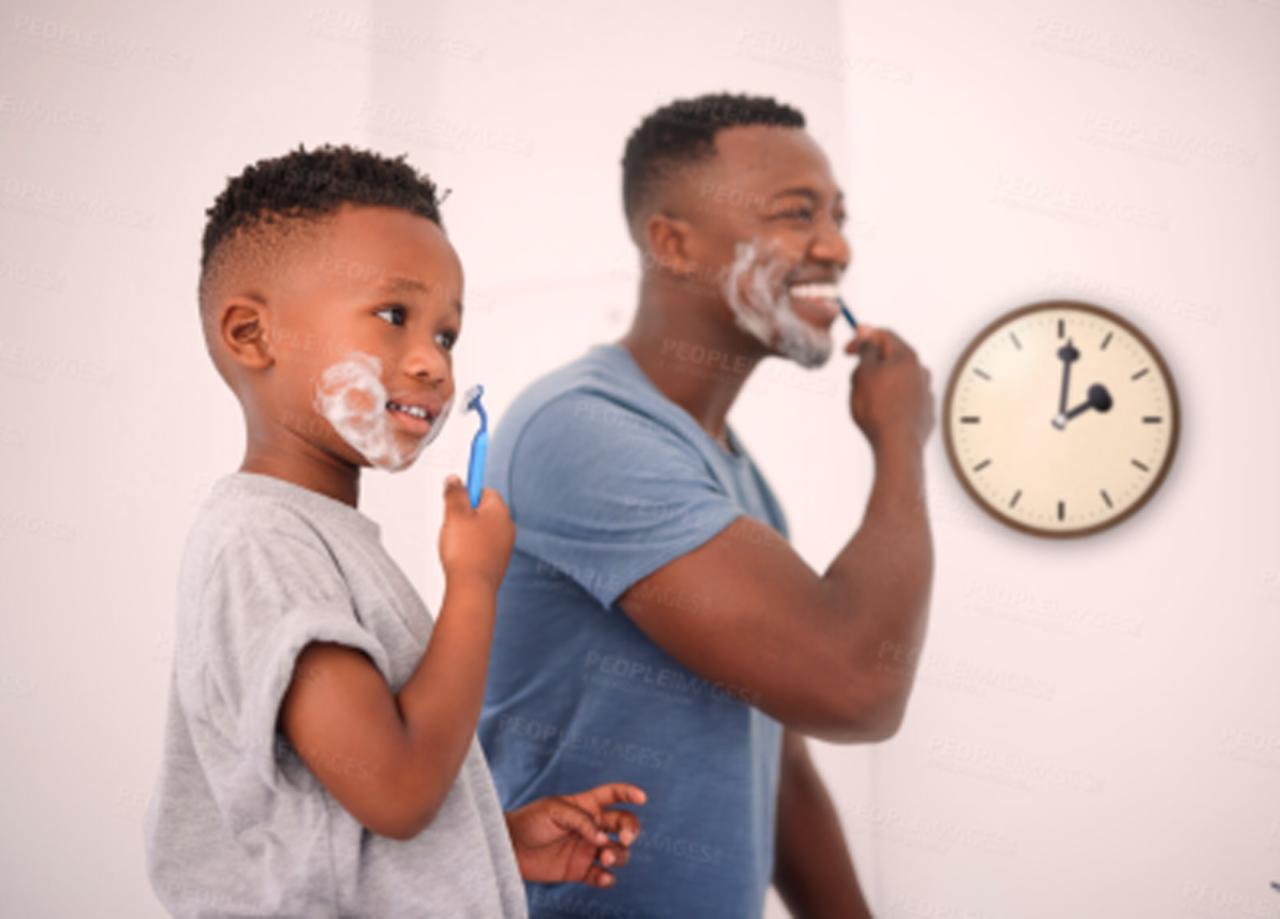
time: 2:01
